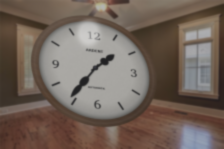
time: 1:36
